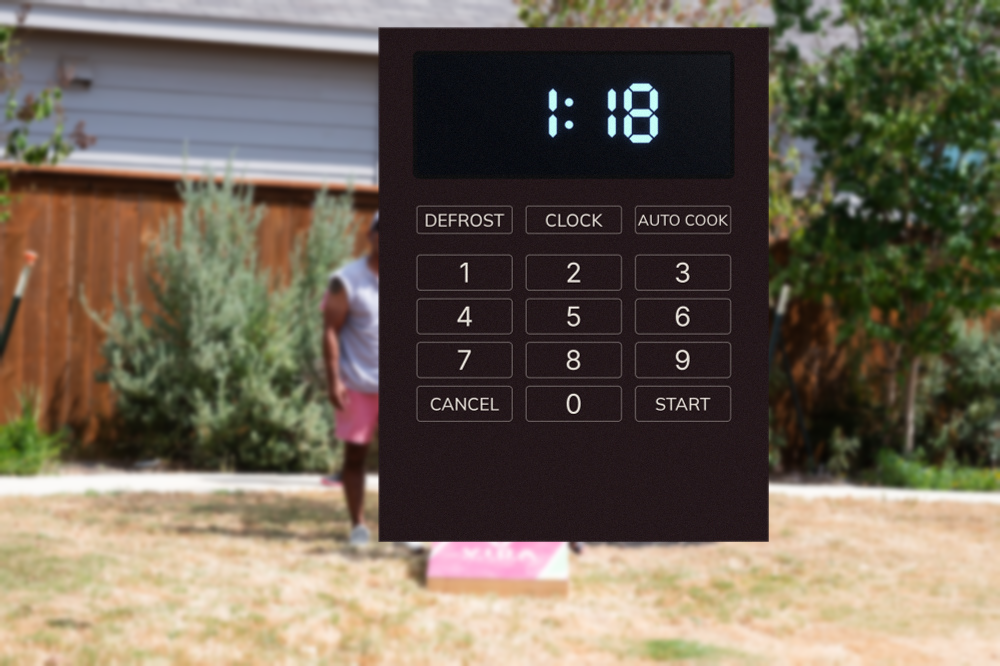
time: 1:18
